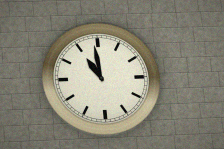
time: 10:59
